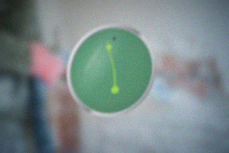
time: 5:58
